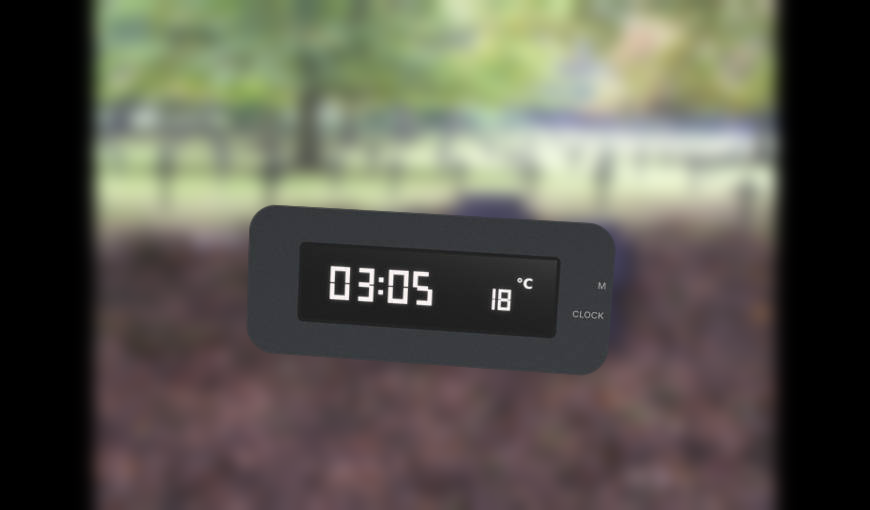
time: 3:05
